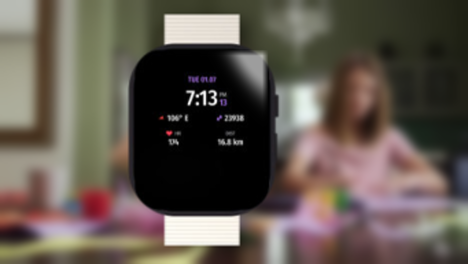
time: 7:13
